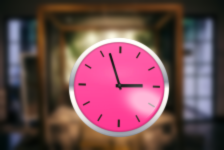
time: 2:57
